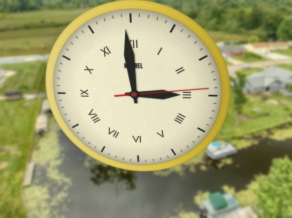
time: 2:59:14
